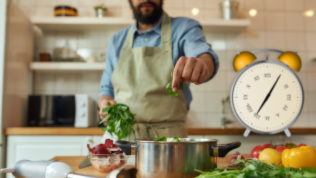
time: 7:05
